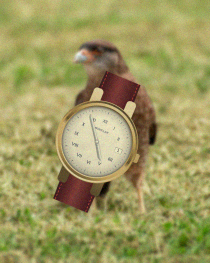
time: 4:54
